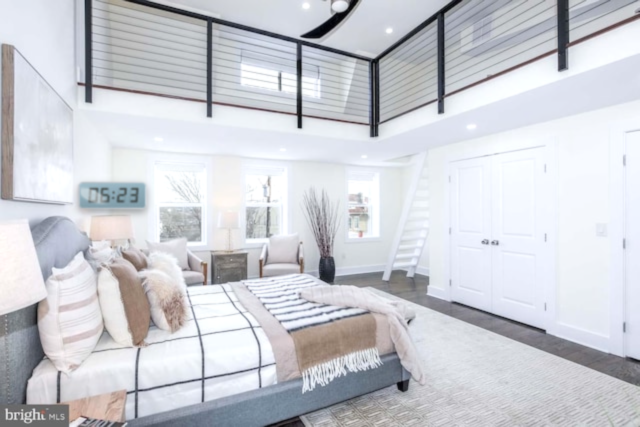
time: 6:23
